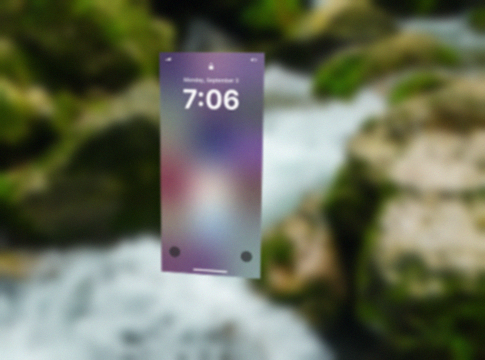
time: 7:06
